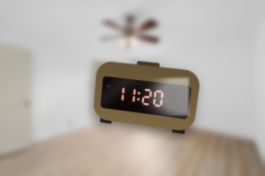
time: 11:20
